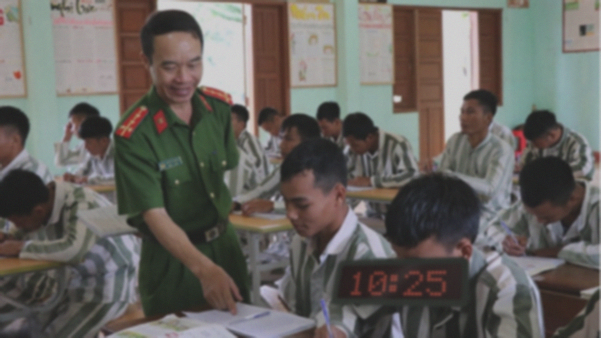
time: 10:25
